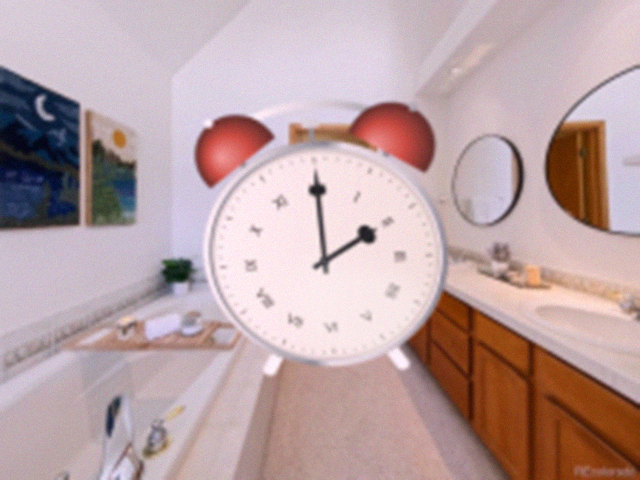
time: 2:00
